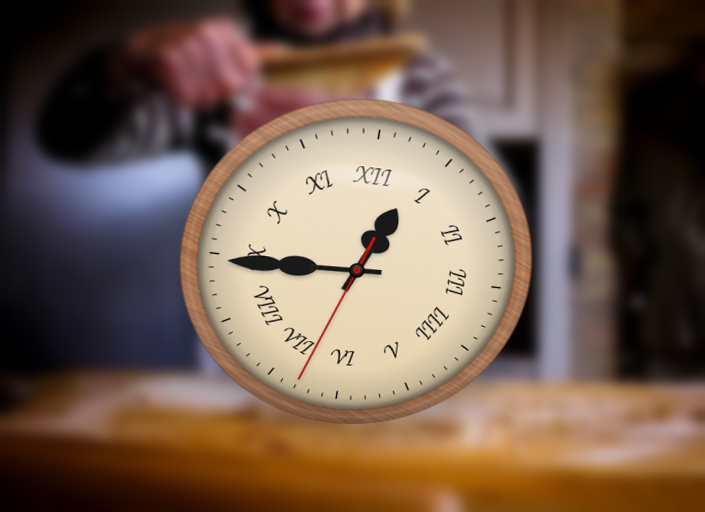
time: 12:44:33
